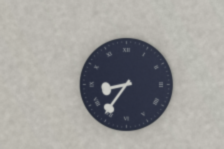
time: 8:36
